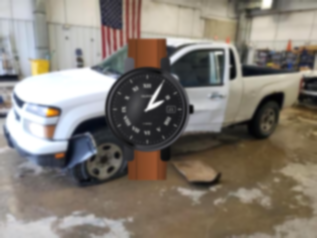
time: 2:05
